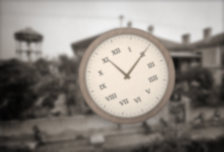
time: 11:10
